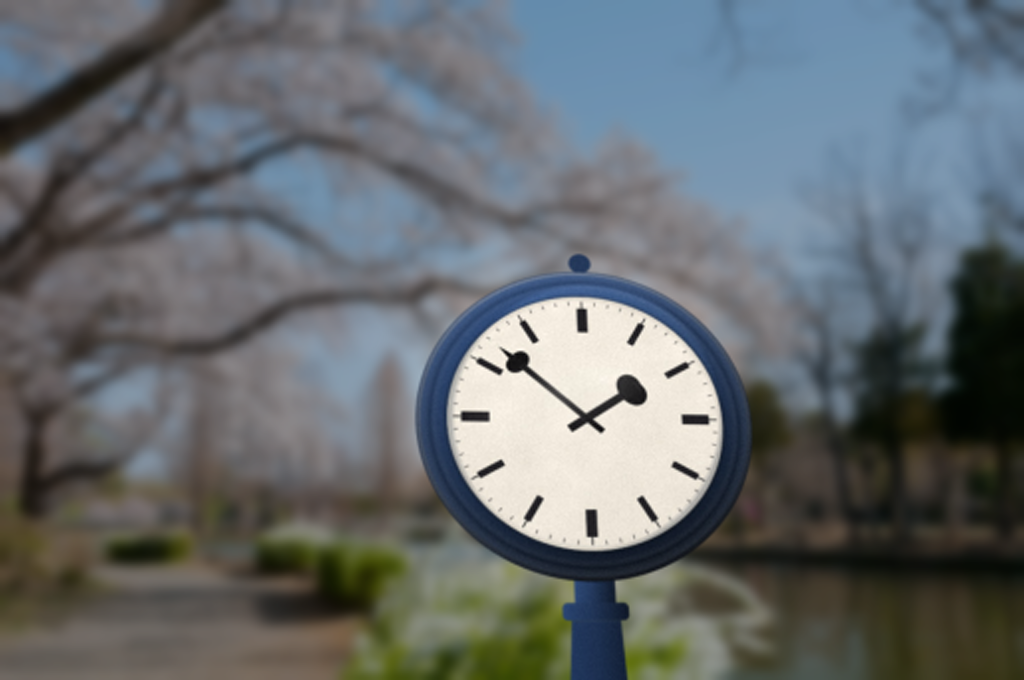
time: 1:52
